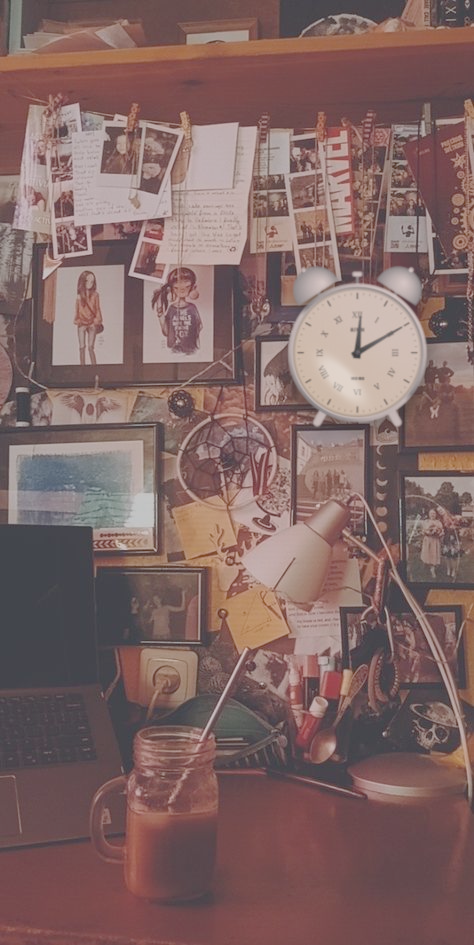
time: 12:10
